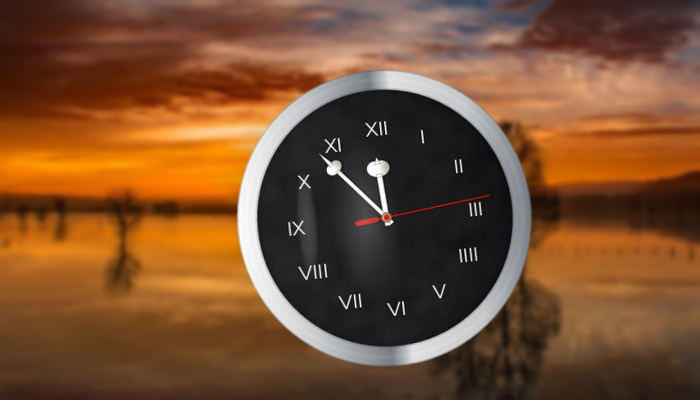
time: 11:53:14
